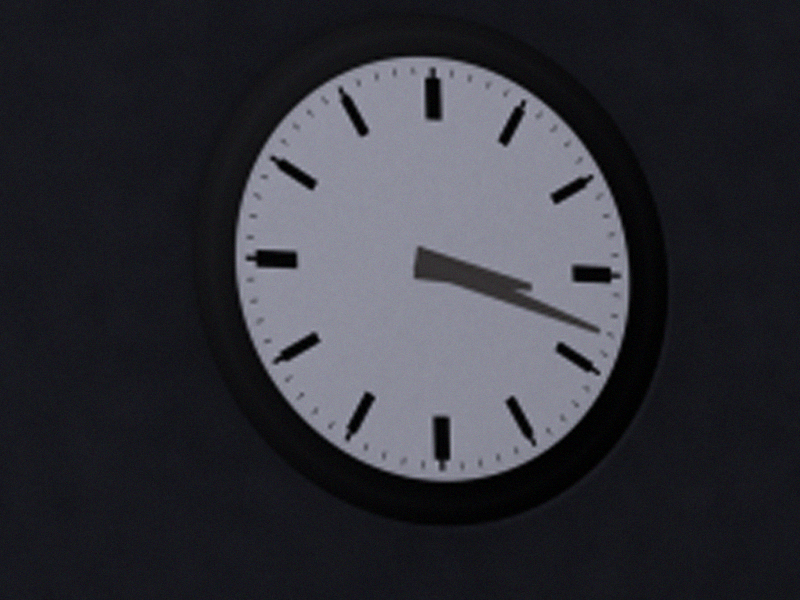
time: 3:18
